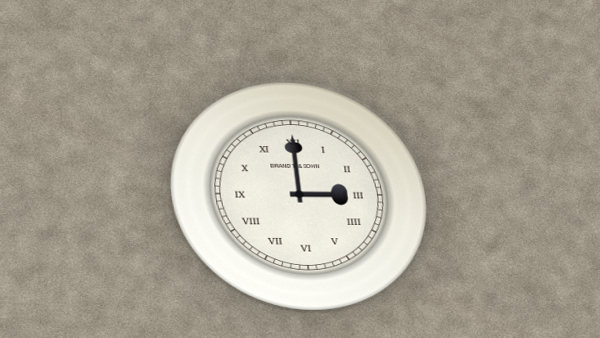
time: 3:00
